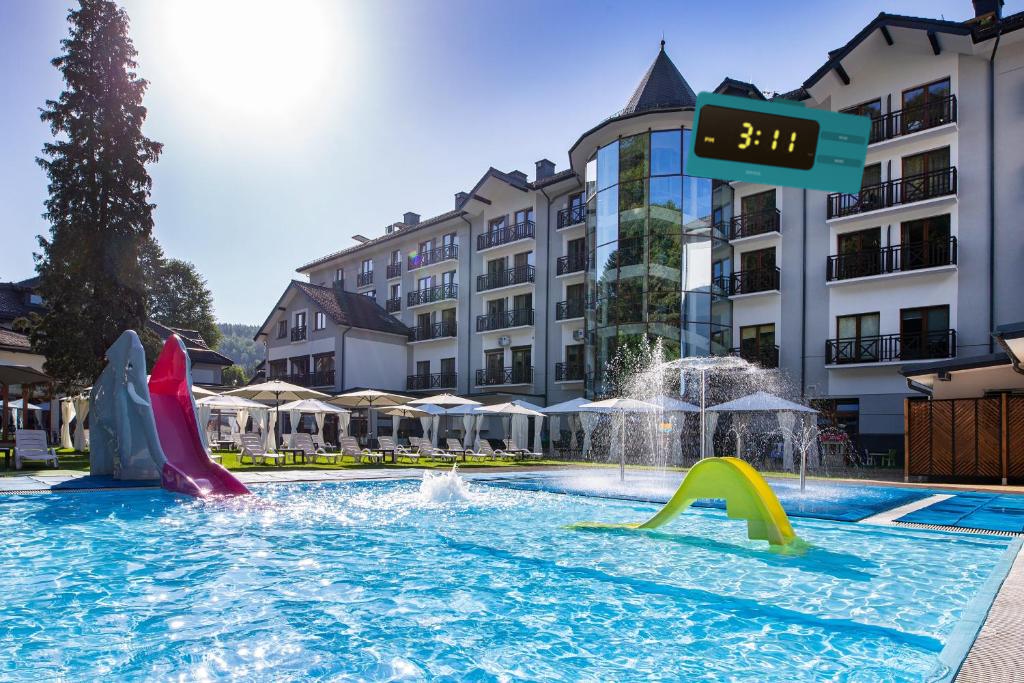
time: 3:11
